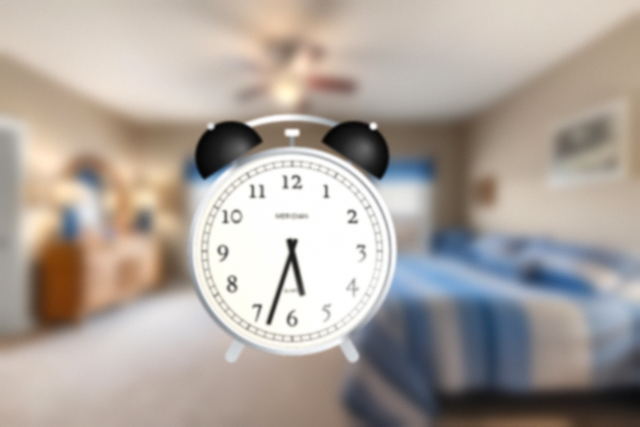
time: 5:33
